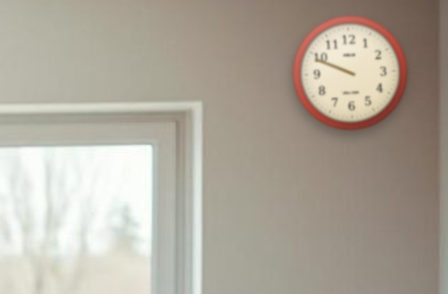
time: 9:49
